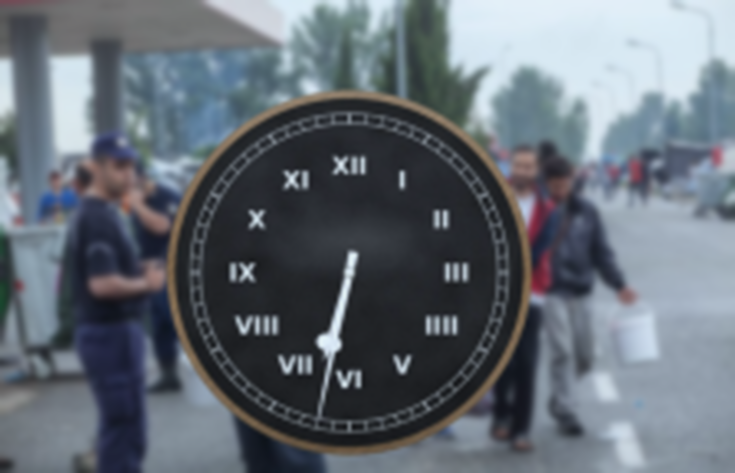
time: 6:32
